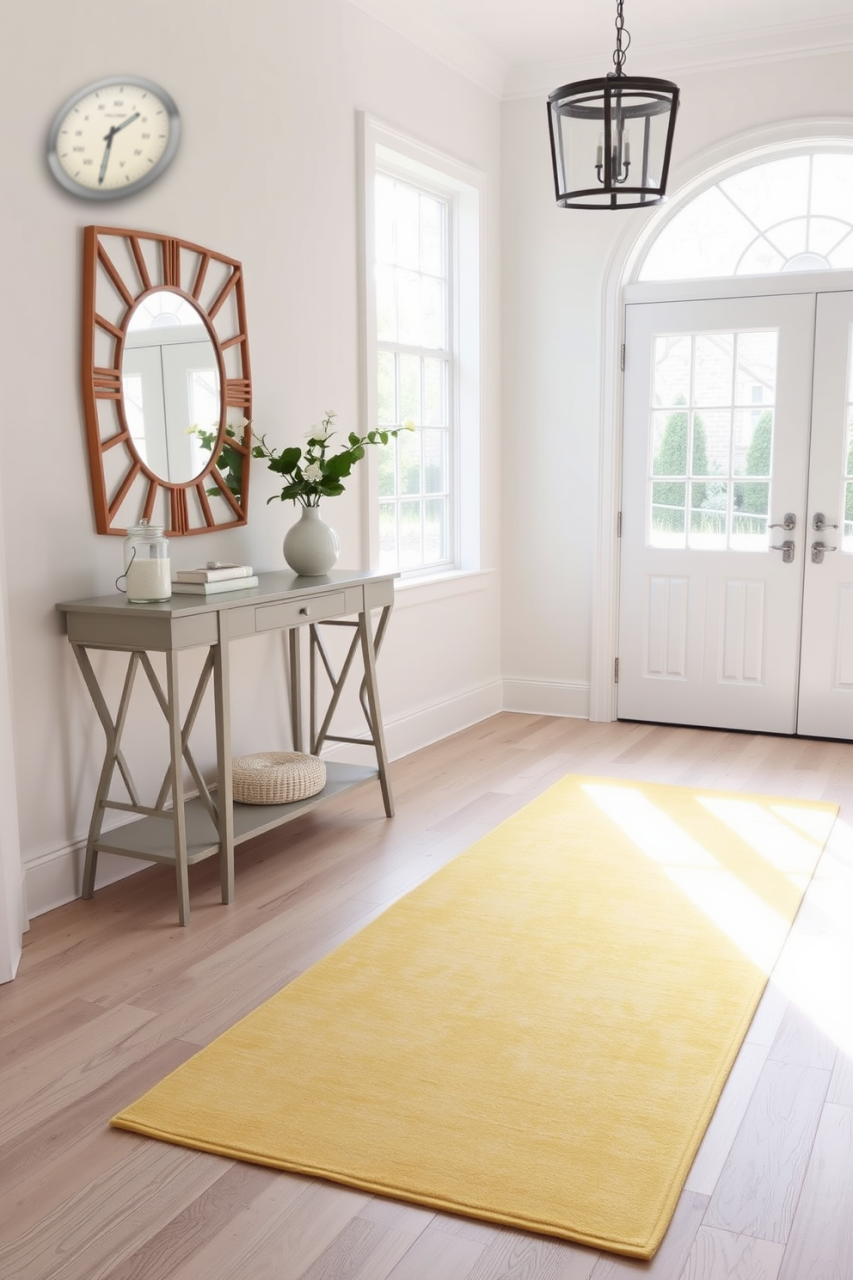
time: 1:30
